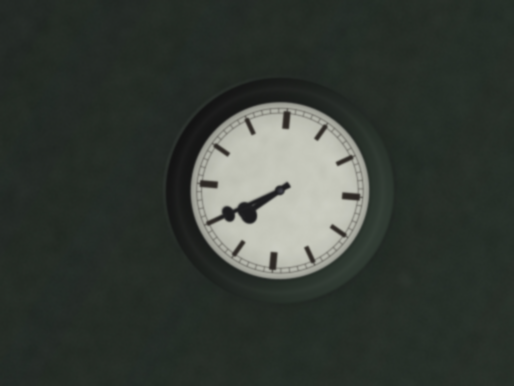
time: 7:40
